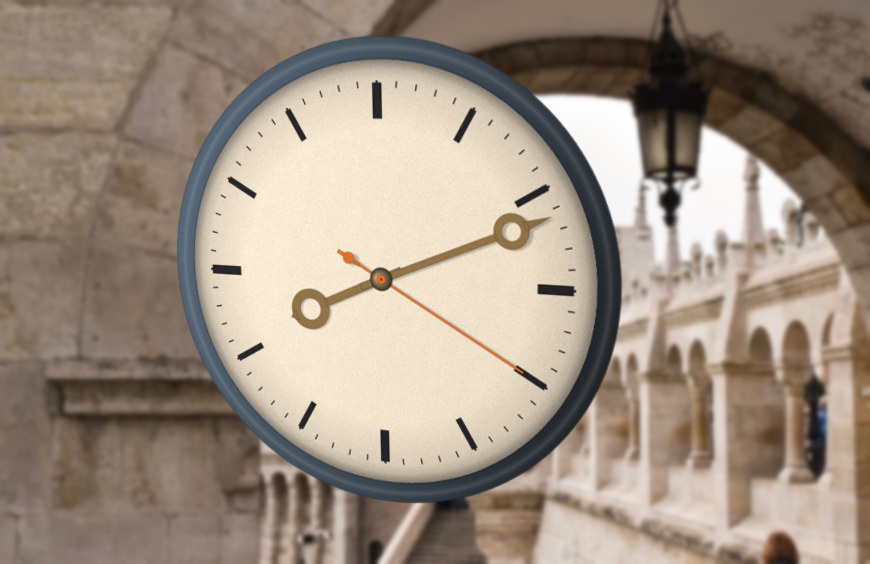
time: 8:11:20
